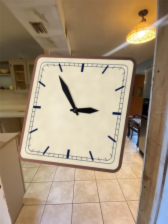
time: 2:54
